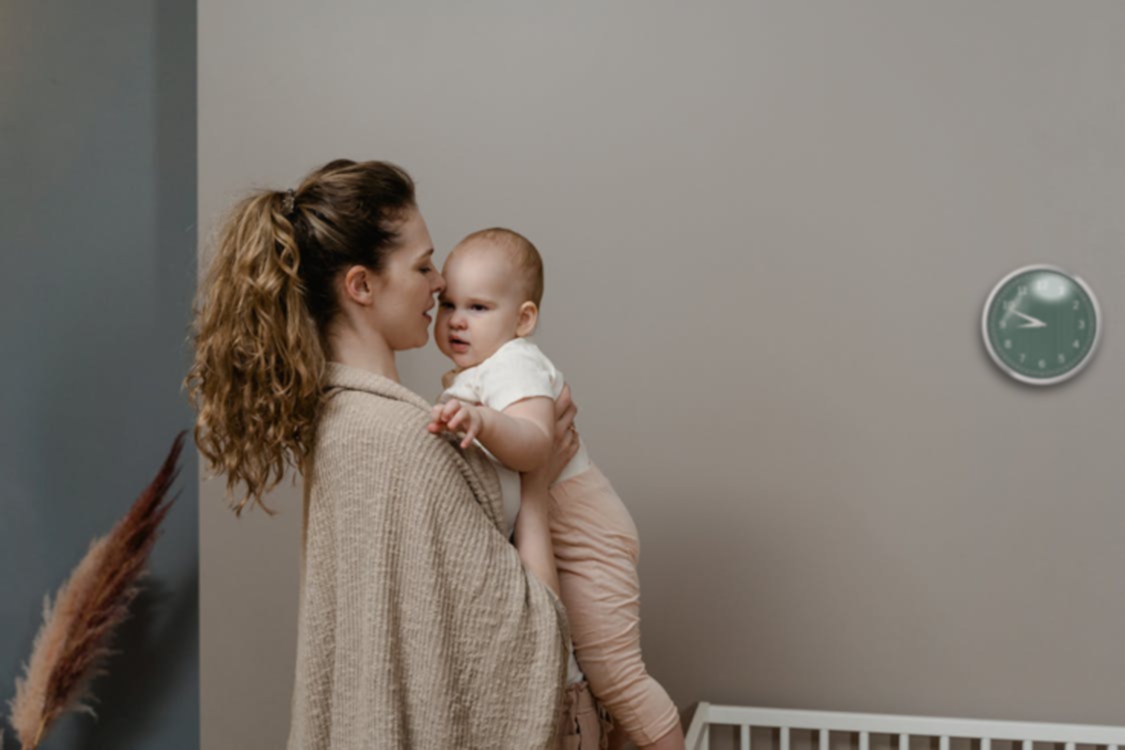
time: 8:49
